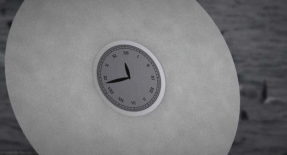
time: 11:43
